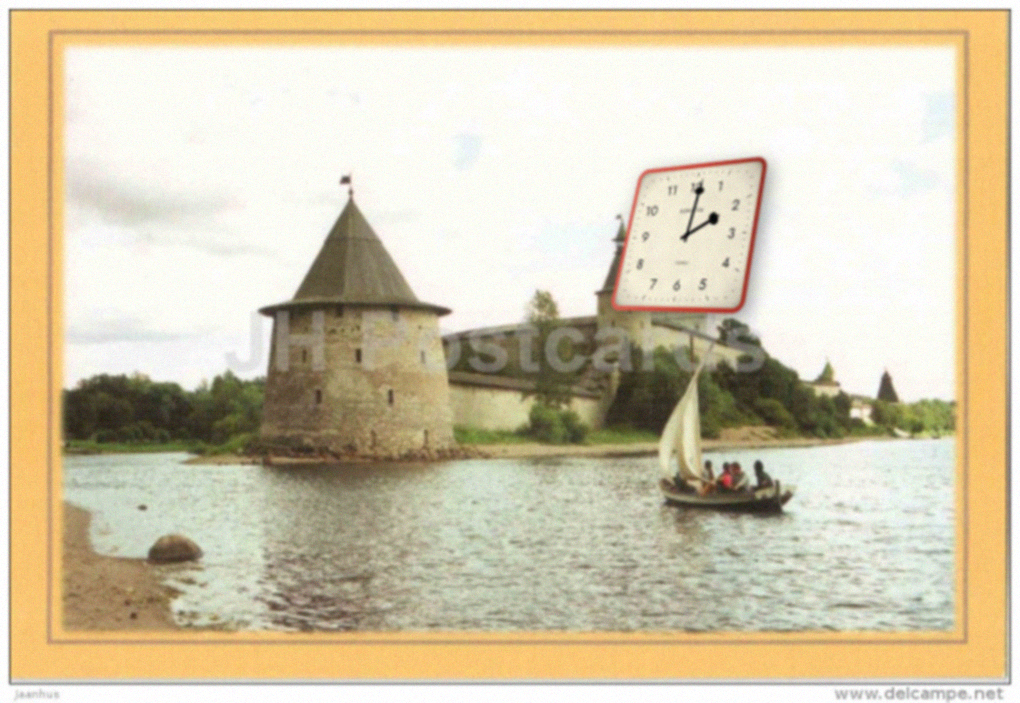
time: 2:01
